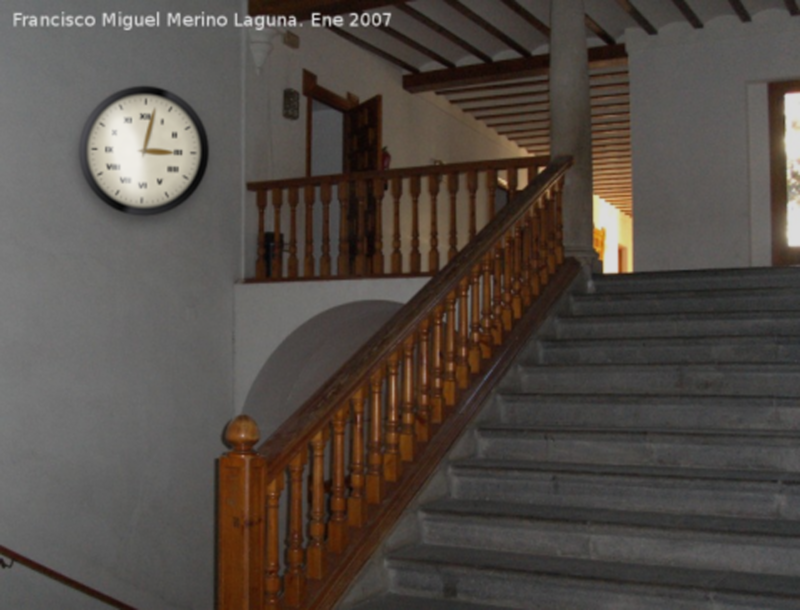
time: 3:02
